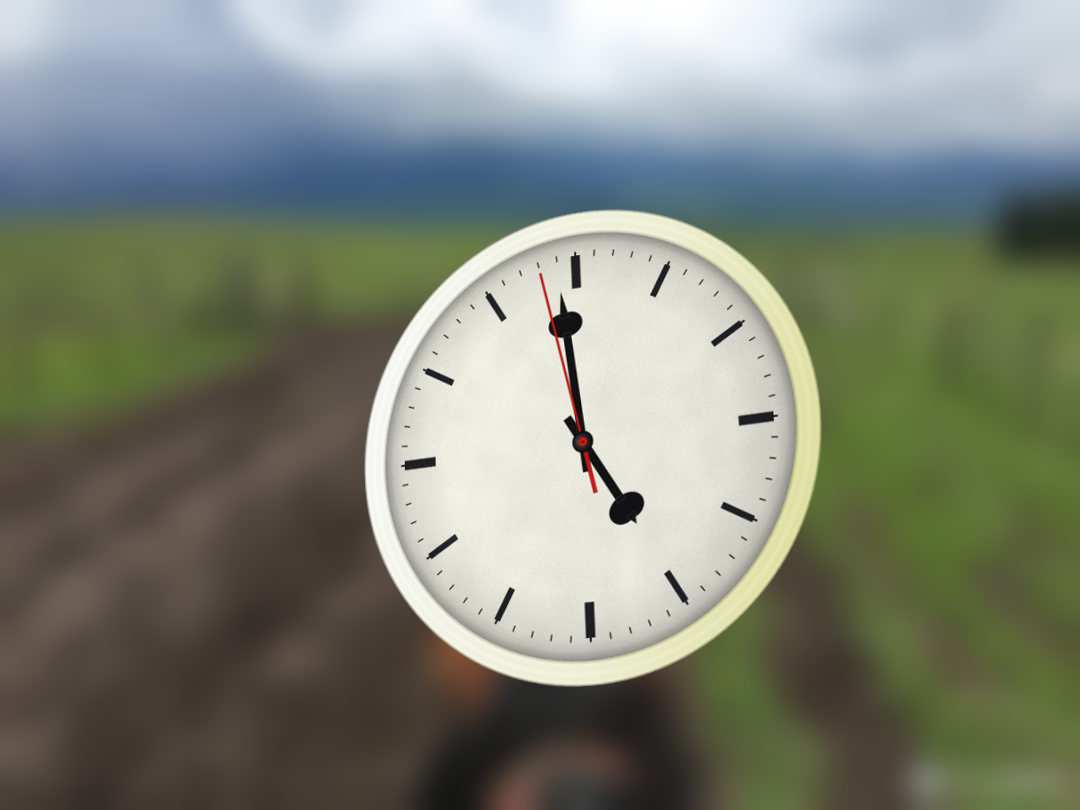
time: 4:58:58
